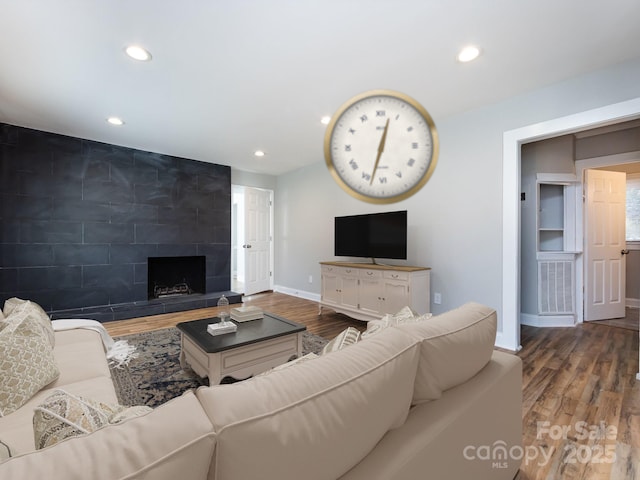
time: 12:33
